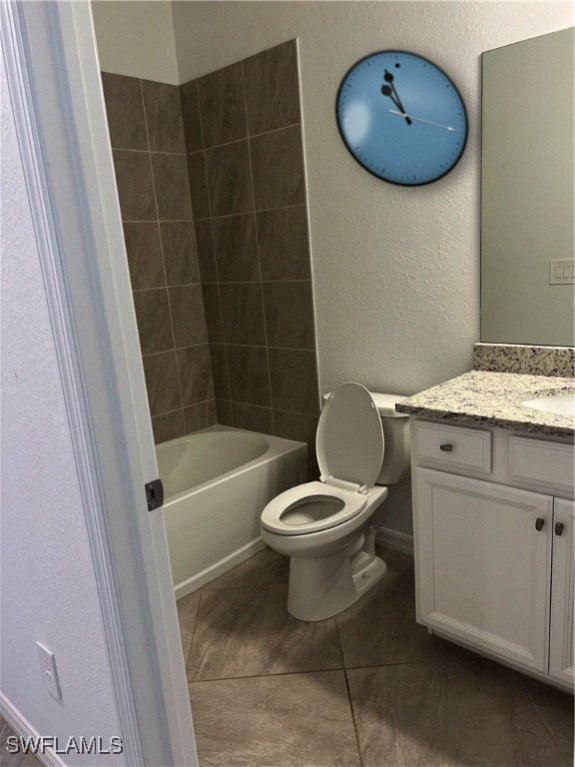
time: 10:57:18
